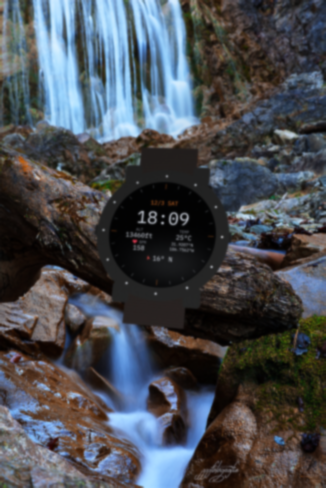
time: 18:09
